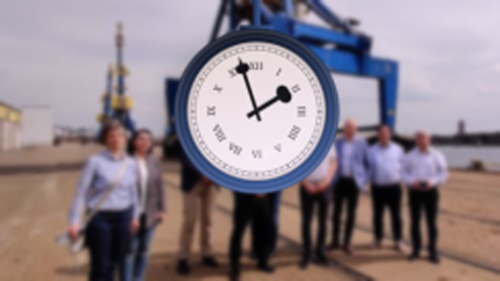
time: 1:57
